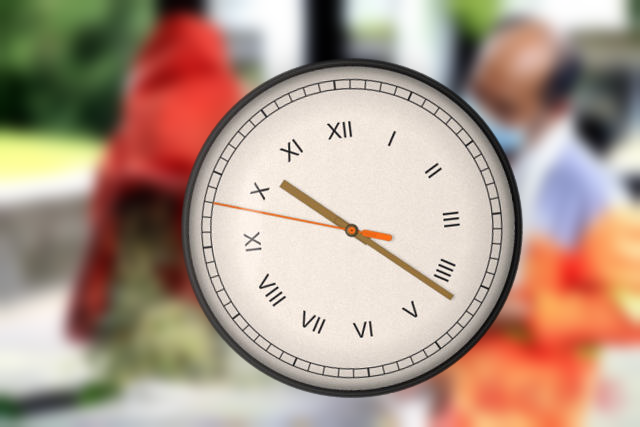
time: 10:21:48
